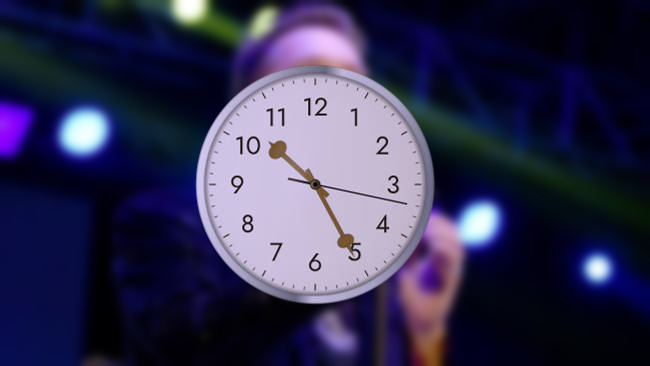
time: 10:25:17
